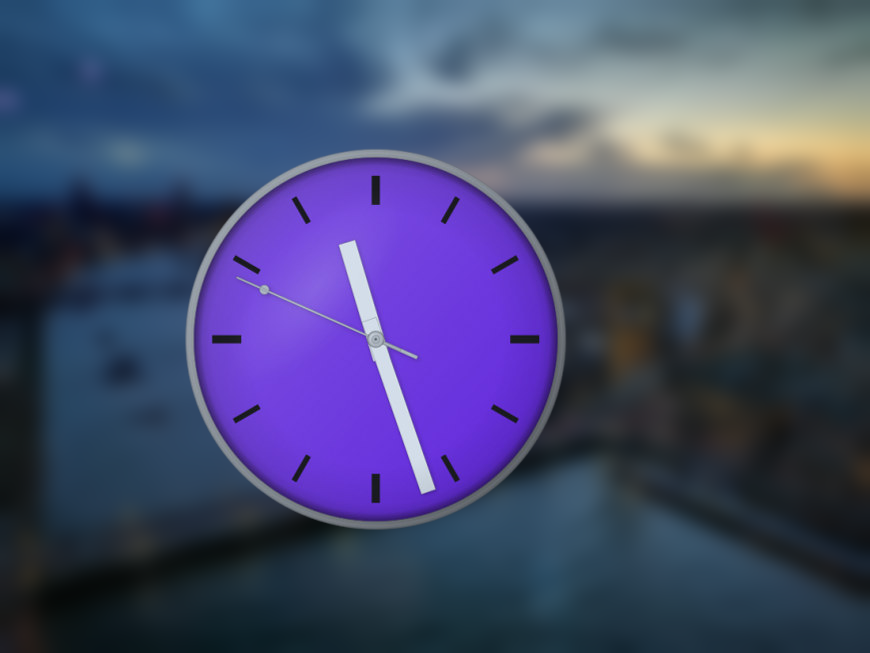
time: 11:26:49
